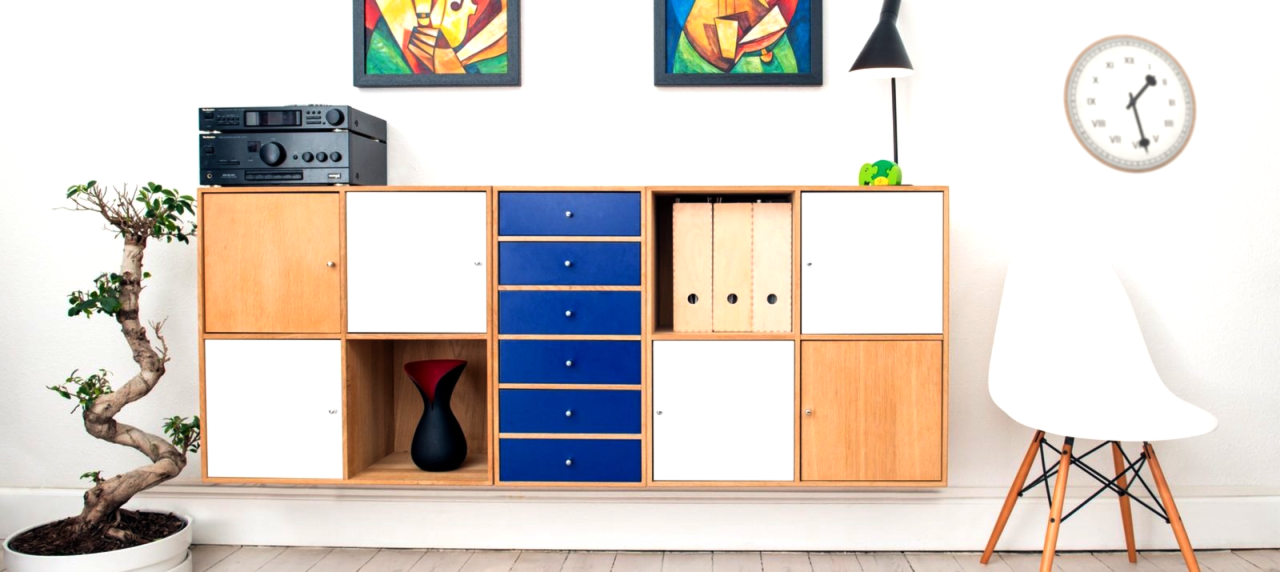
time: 1:28
